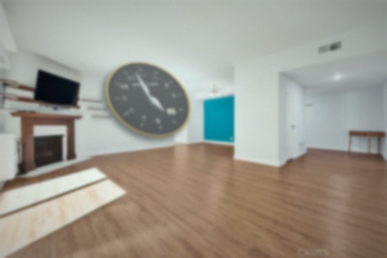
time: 4:58
